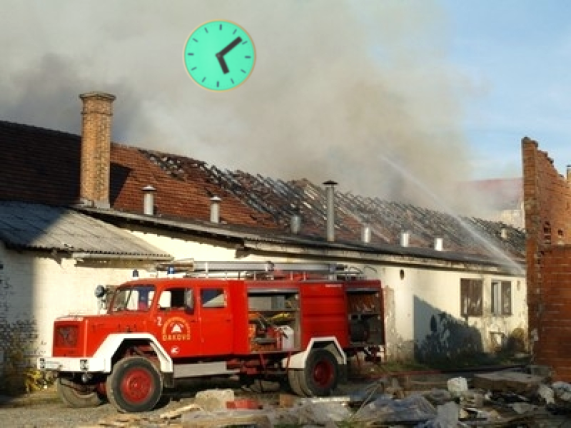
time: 5:08
